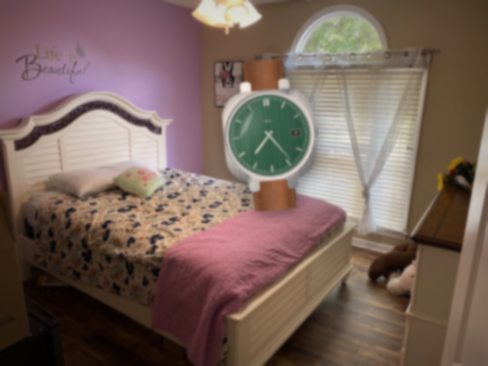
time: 7:24
